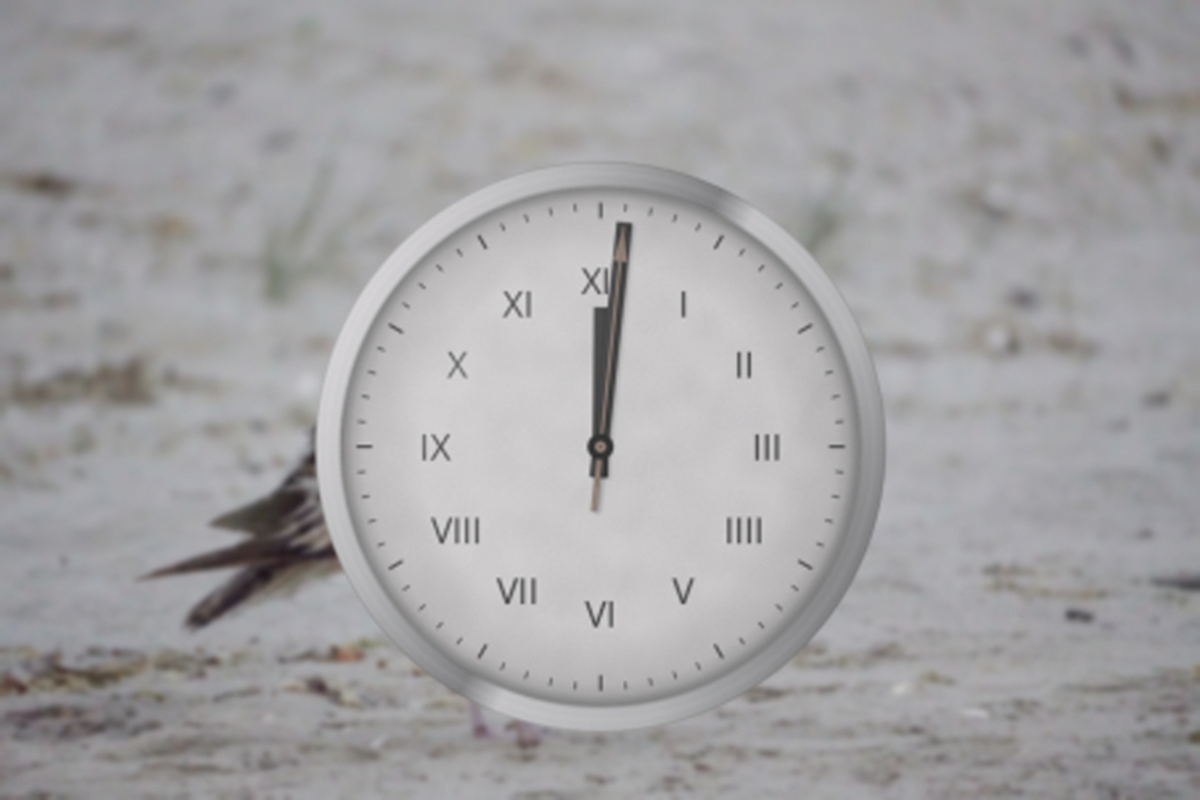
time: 12:01:01
